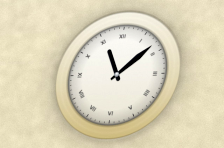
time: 11:08
